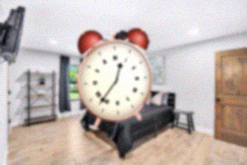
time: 12:37
